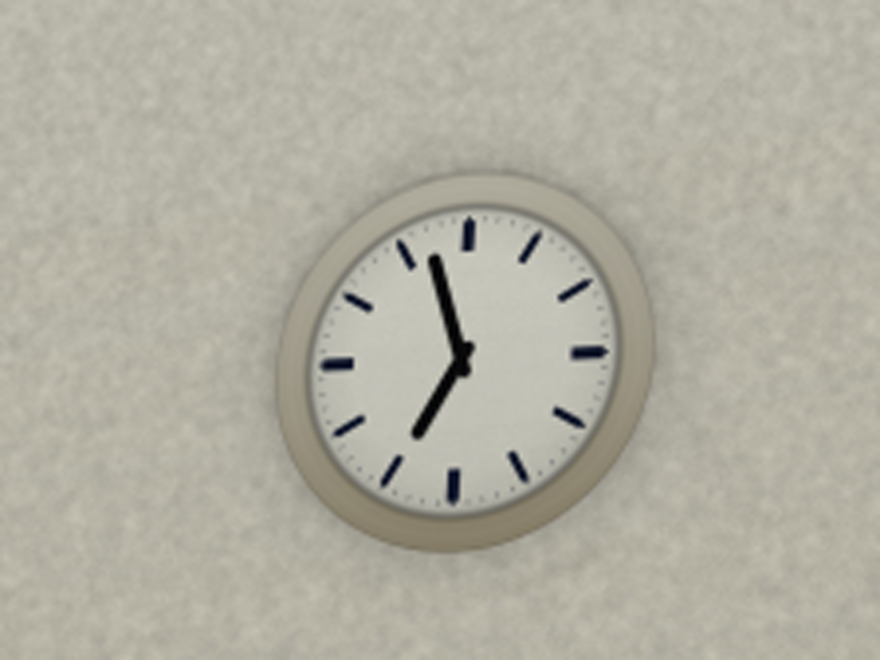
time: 6:57
